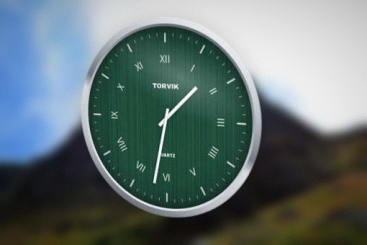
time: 1:32
